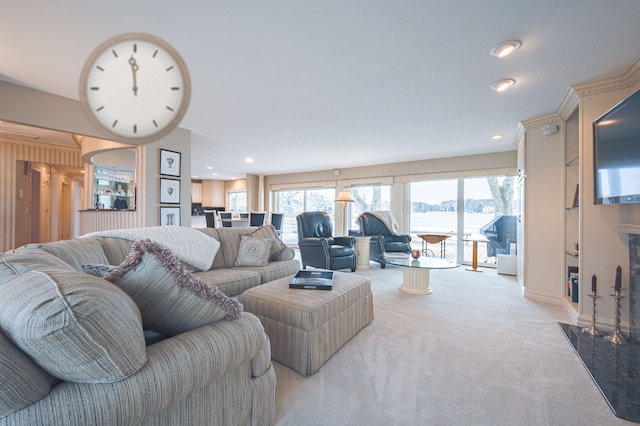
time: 11:59
